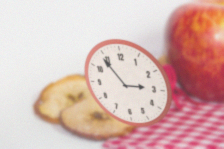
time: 2:54
